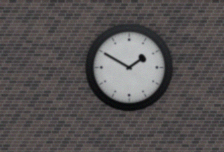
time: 1:50
